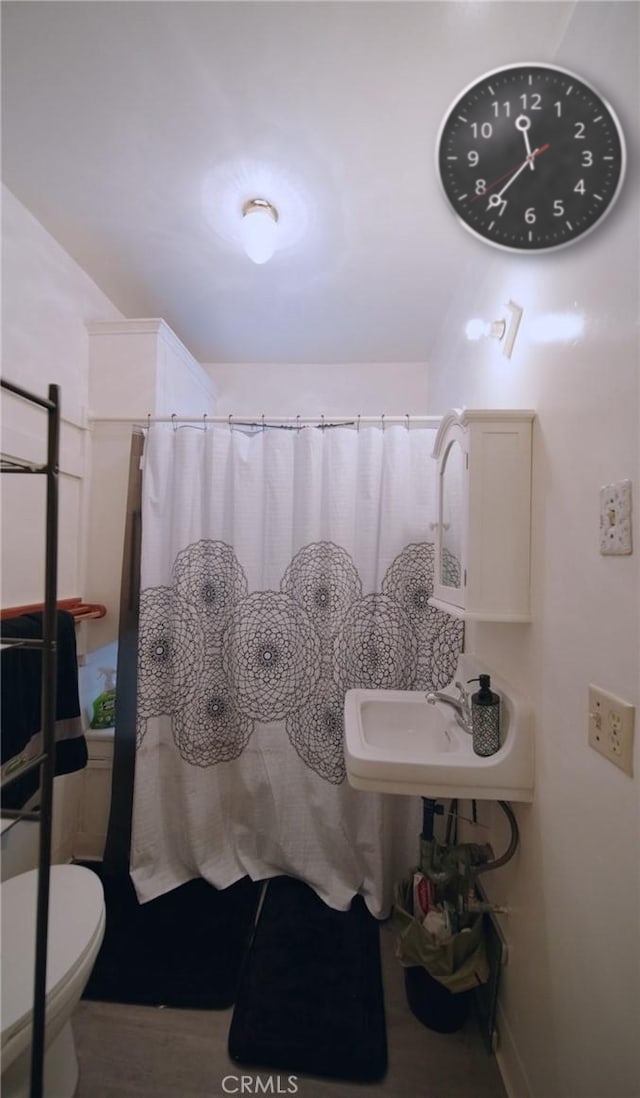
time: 11:36:39
